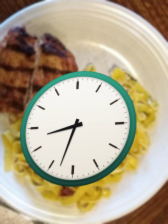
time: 8:33
